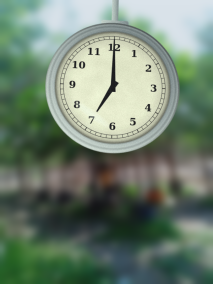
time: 7:00
